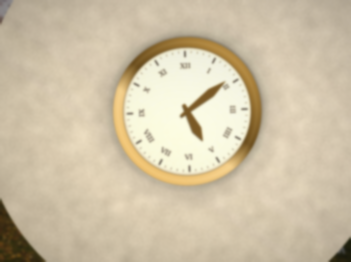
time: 5:09
